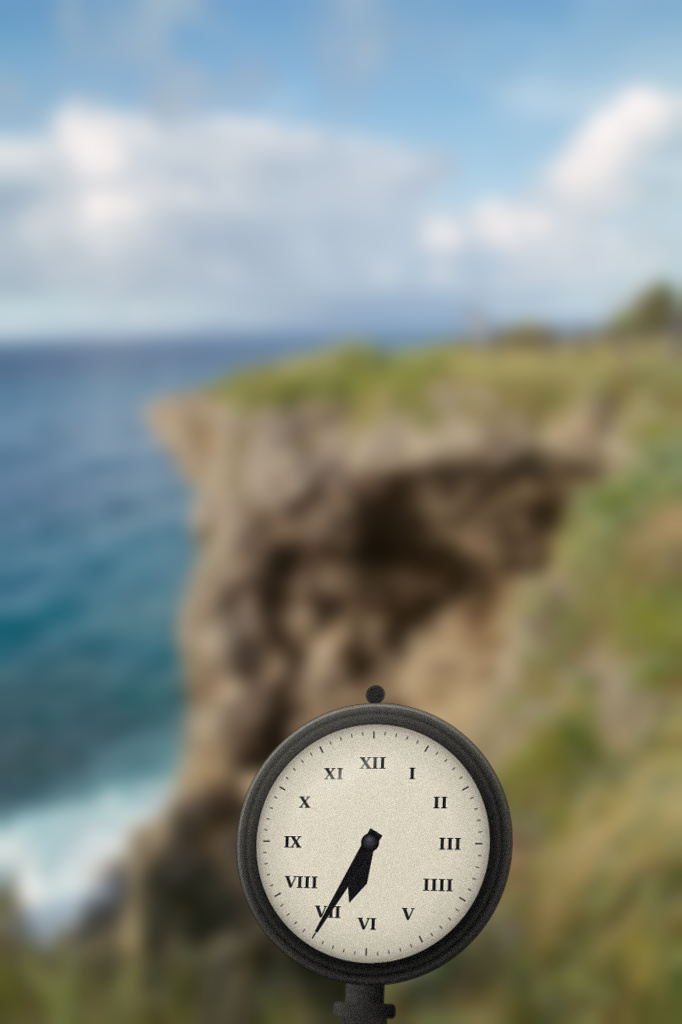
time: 6:35
